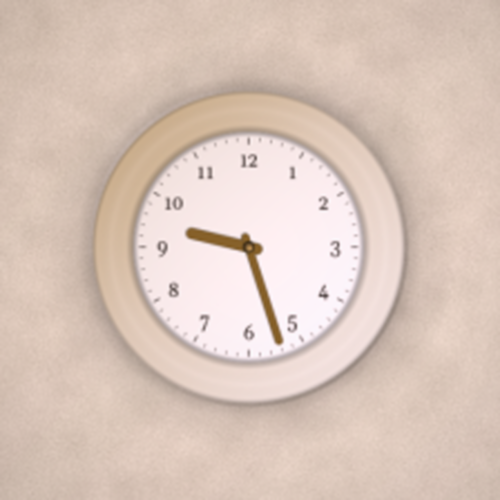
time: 9:27
